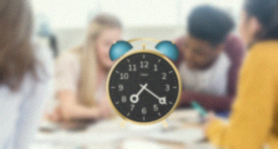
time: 7:21
